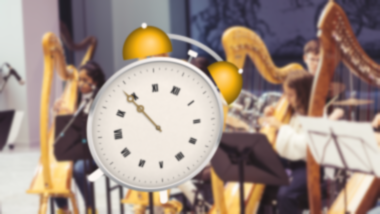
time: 9:49
